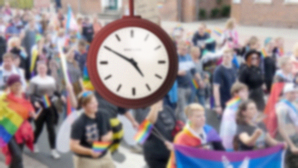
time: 4:50
